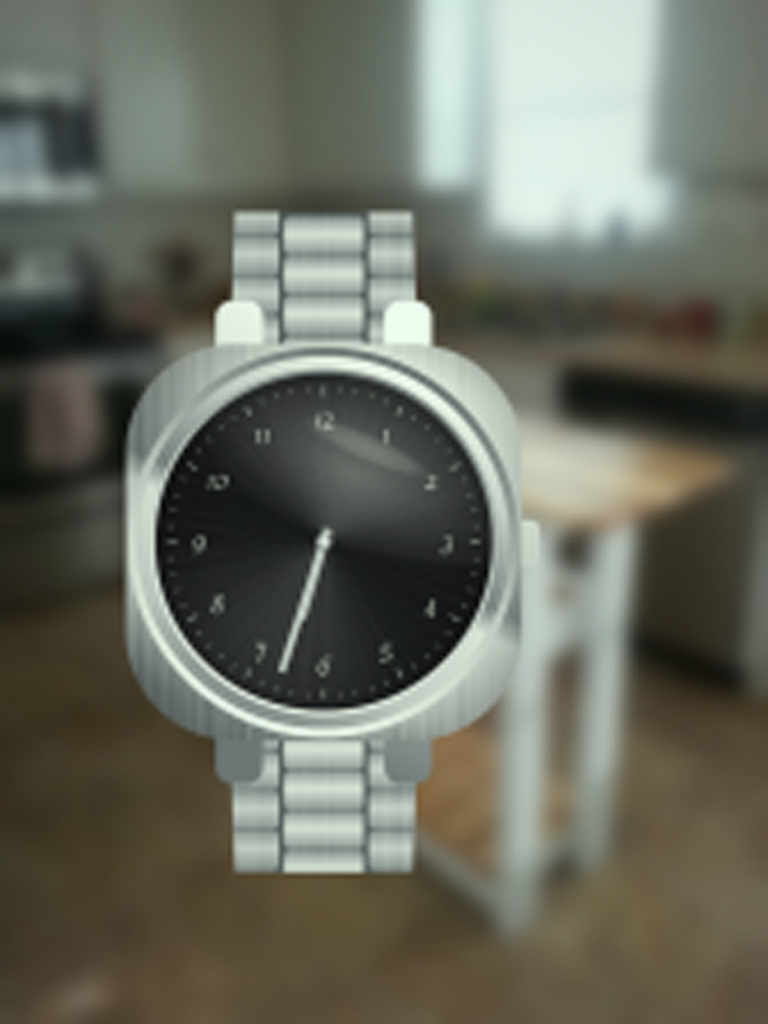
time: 6:33
